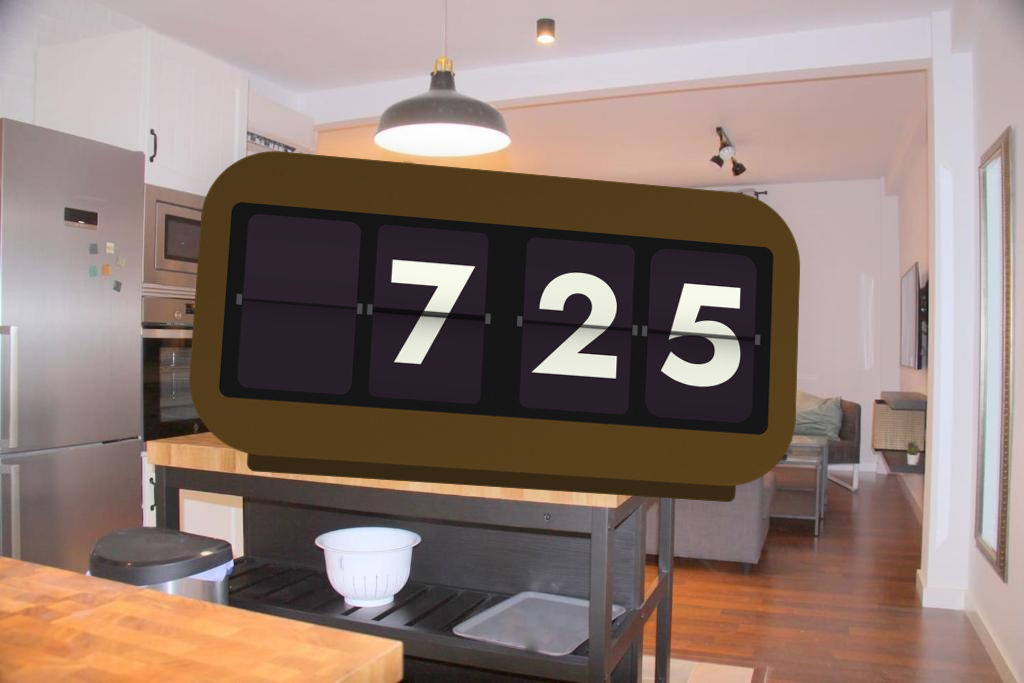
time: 7:25
